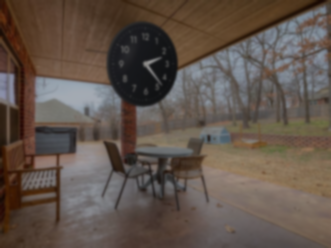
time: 2:23
